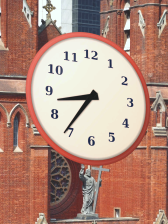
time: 8:36
